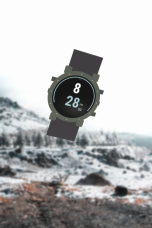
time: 8:28
